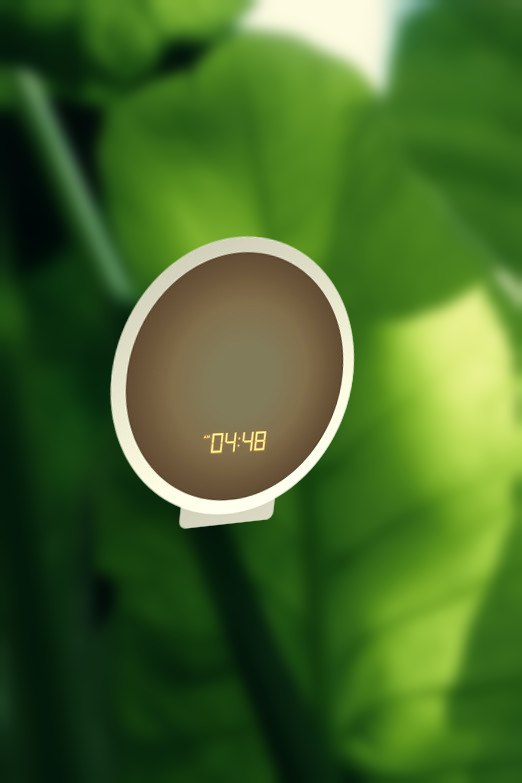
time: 4:48
